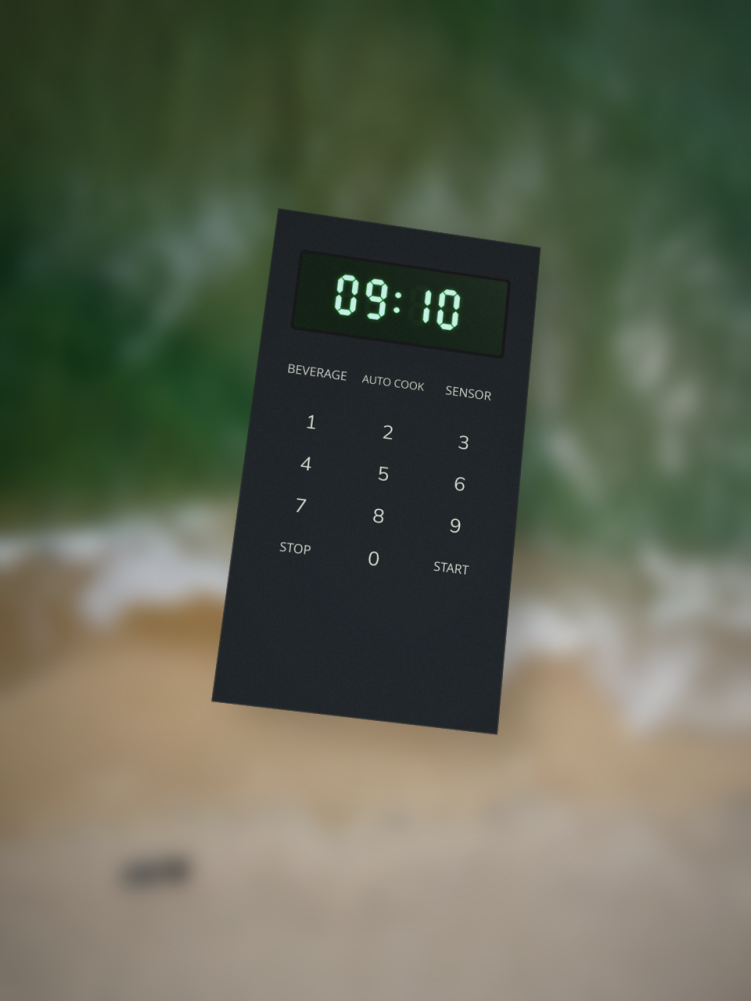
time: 9:10
